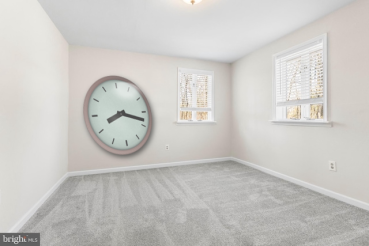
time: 8:18
